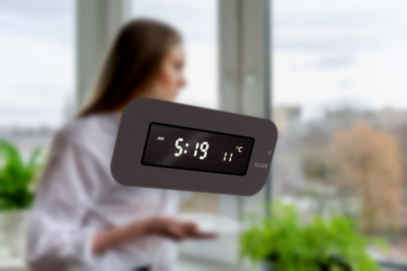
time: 5:19
